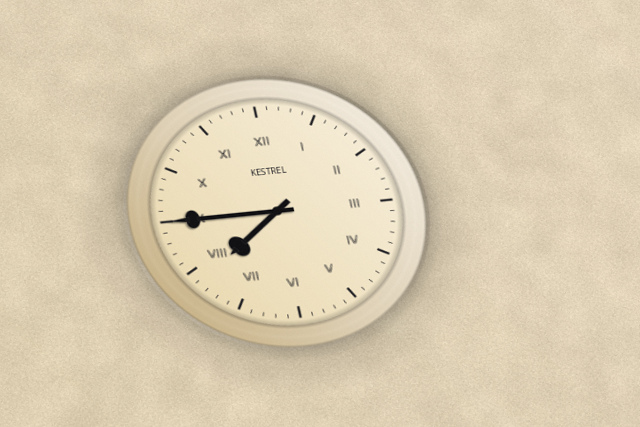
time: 7:45
